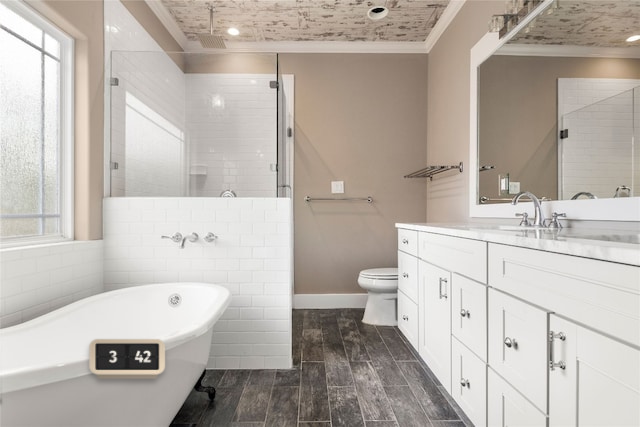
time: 3:42
